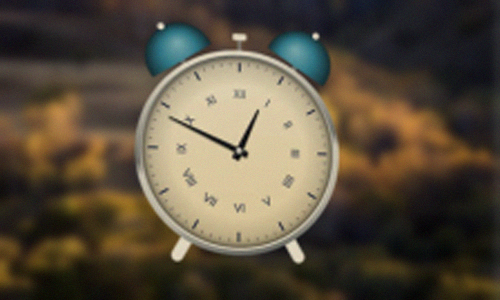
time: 12:49
